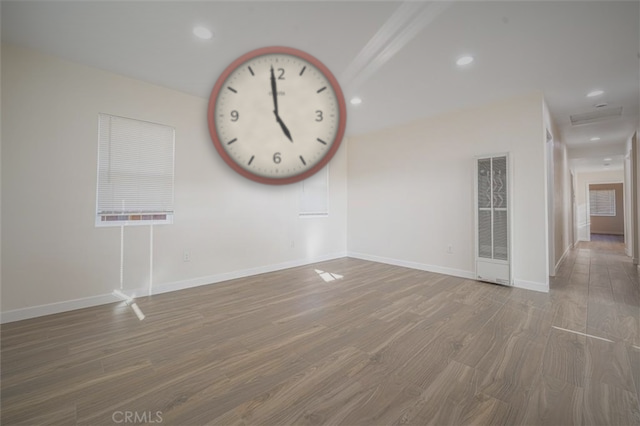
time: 4:59
